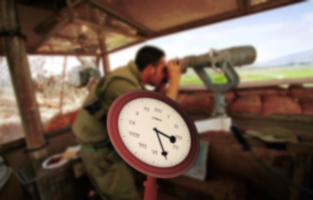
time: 3:26
